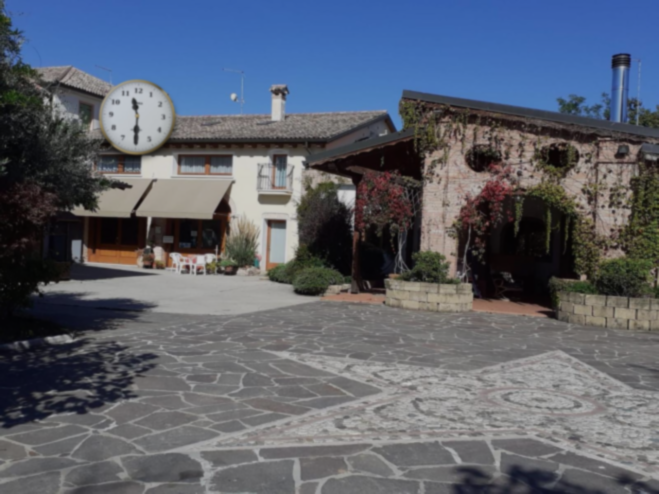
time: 11:30
